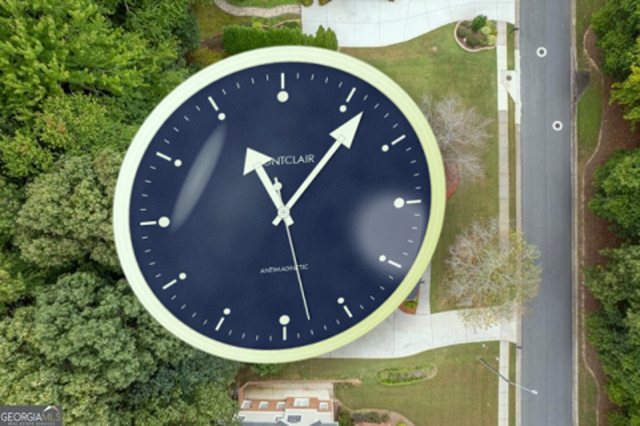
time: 11:06:28
